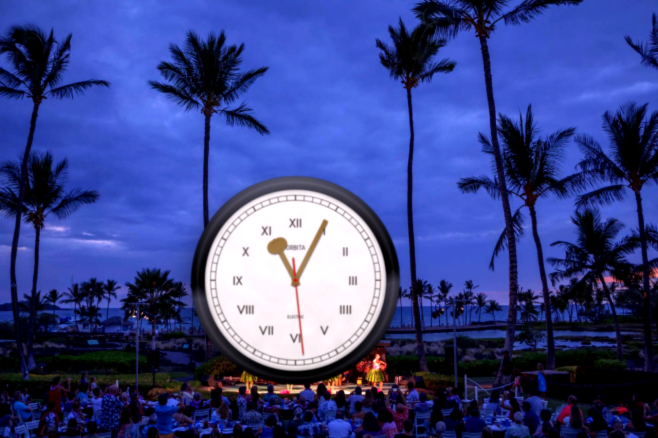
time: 11:04:29
